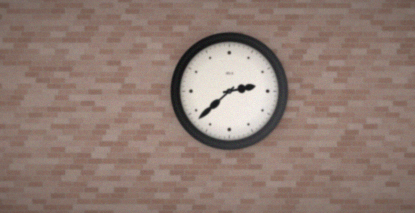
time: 2:38
